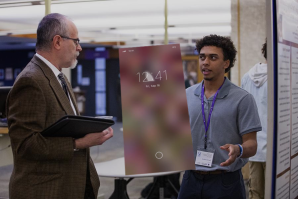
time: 12:41
